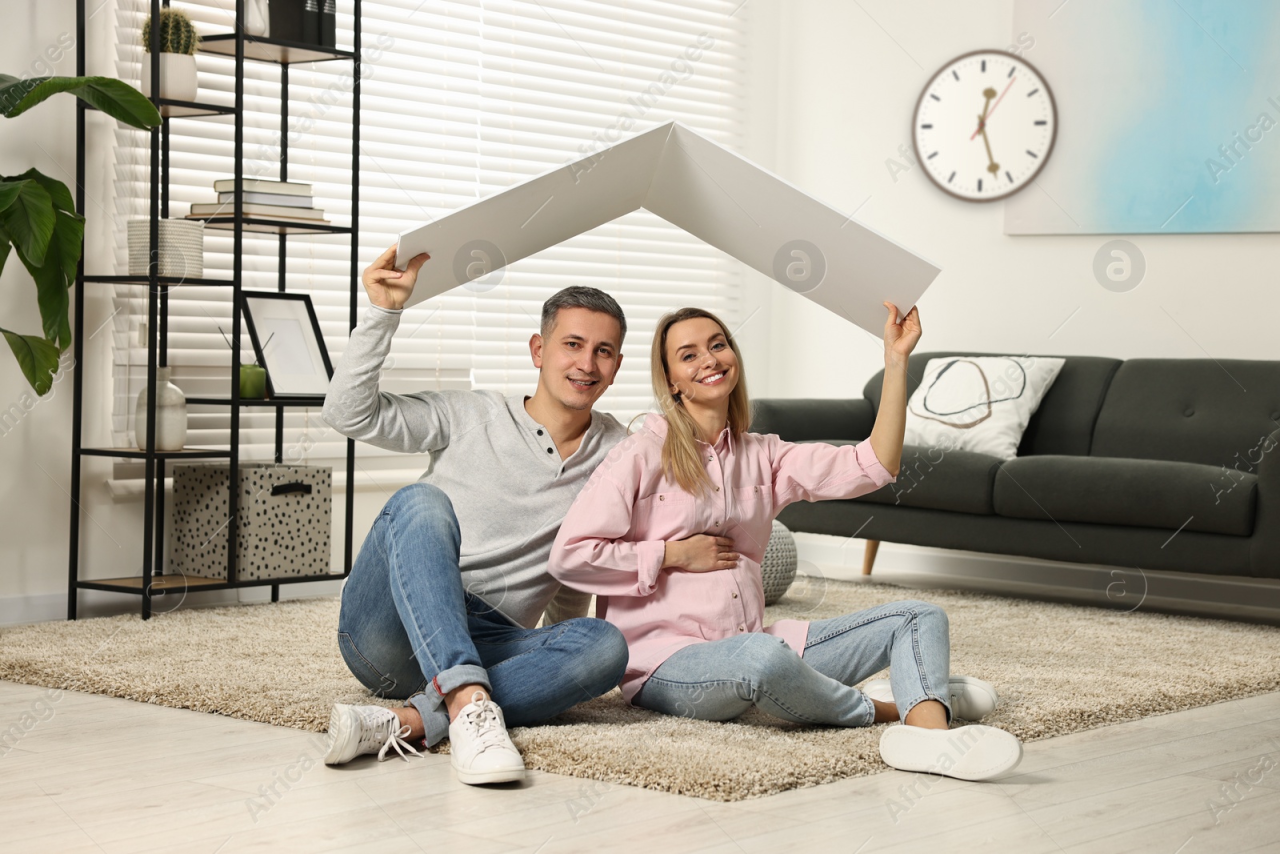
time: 12:27:06
